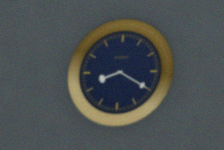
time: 8:20
